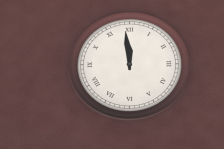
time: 11:59
